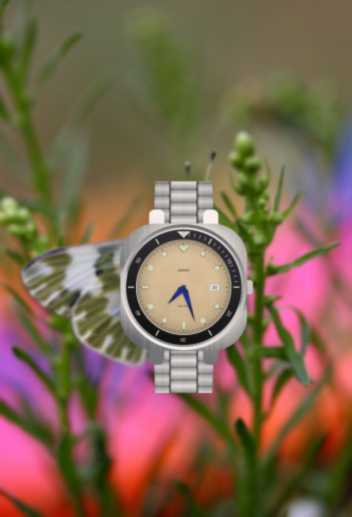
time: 7:27
